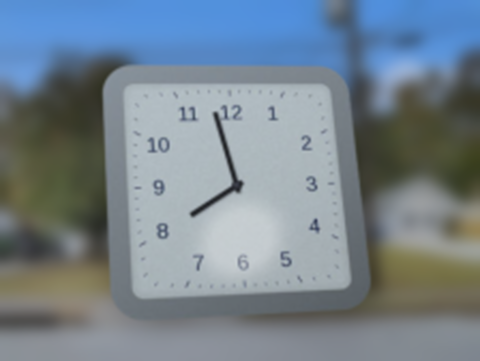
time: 7:58
